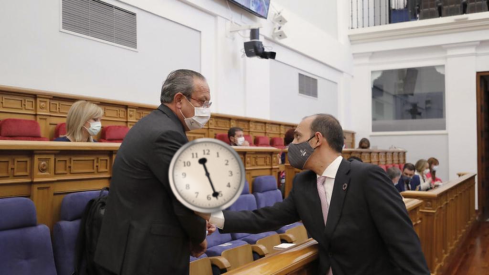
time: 11:27
